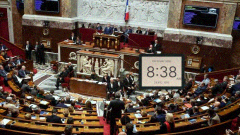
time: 8:38
